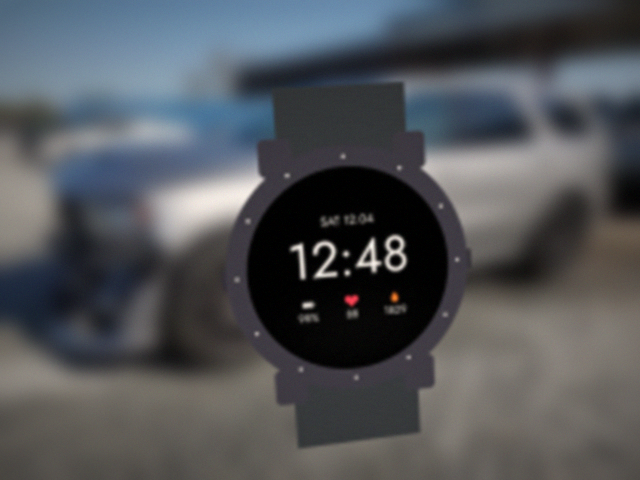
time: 12:48
